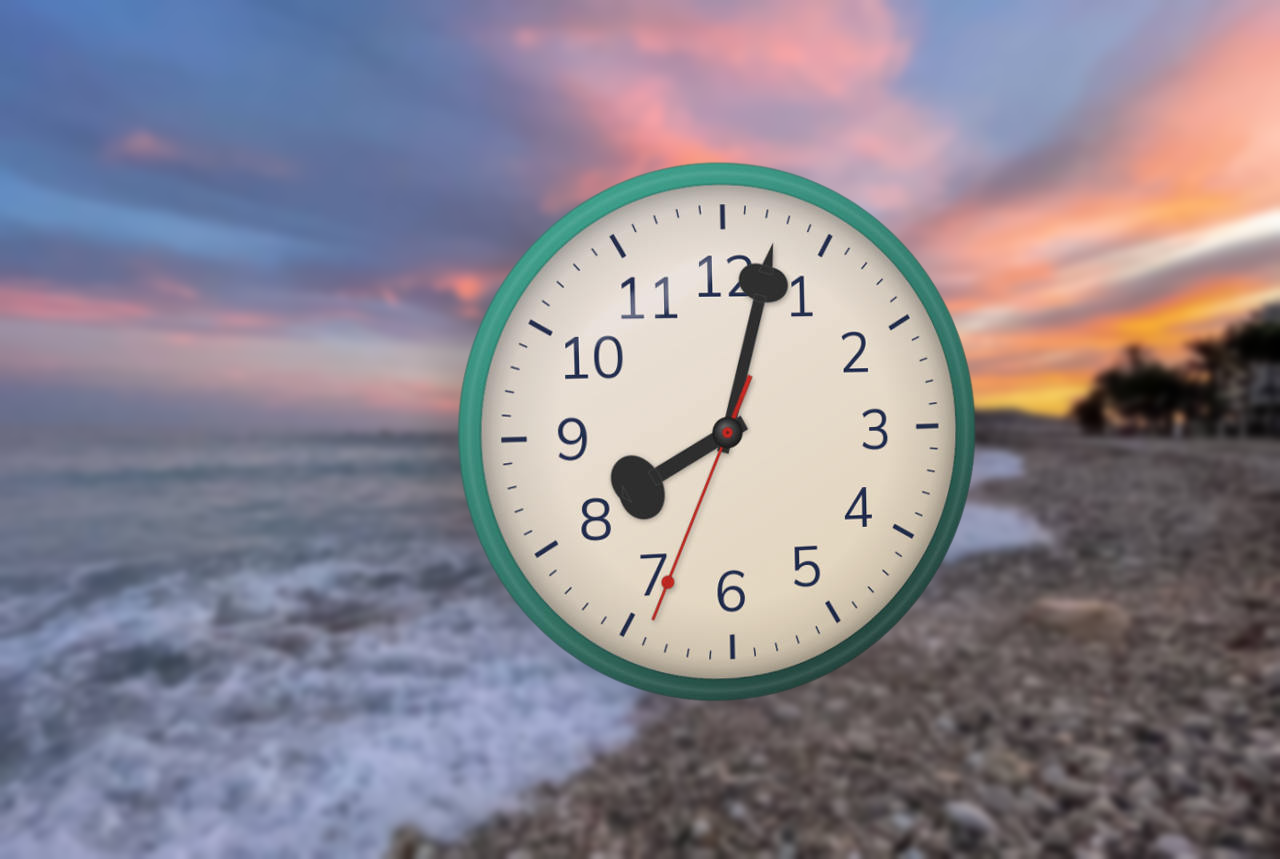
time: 8:02:34
